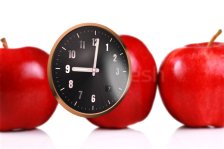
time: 9:01
